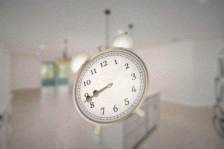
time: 8:43
